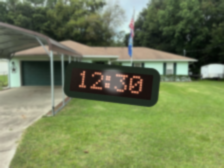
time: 12:30
